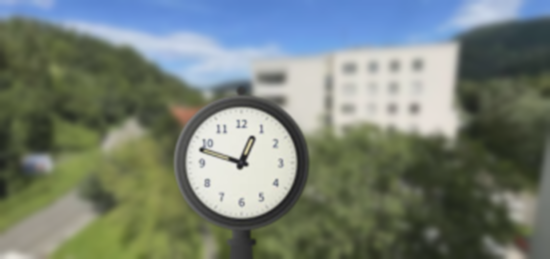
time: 12:48
